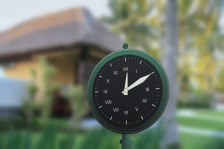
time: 12:10
